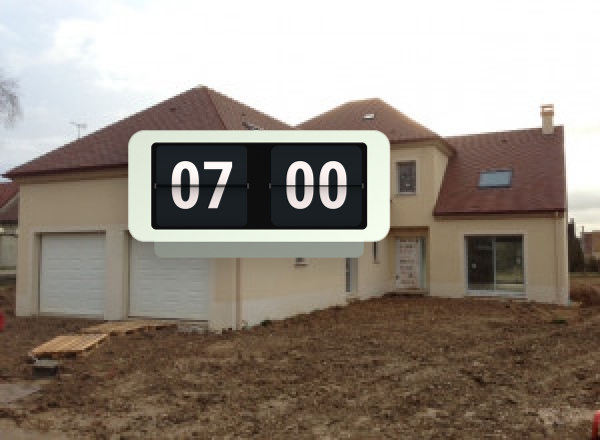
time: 7:00
